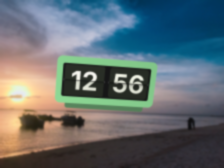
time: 12:56
